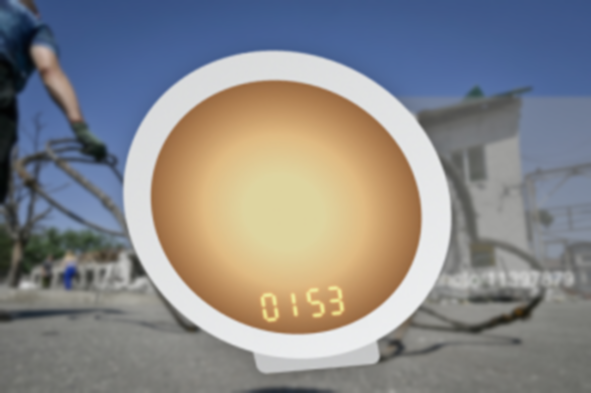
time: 1:53
